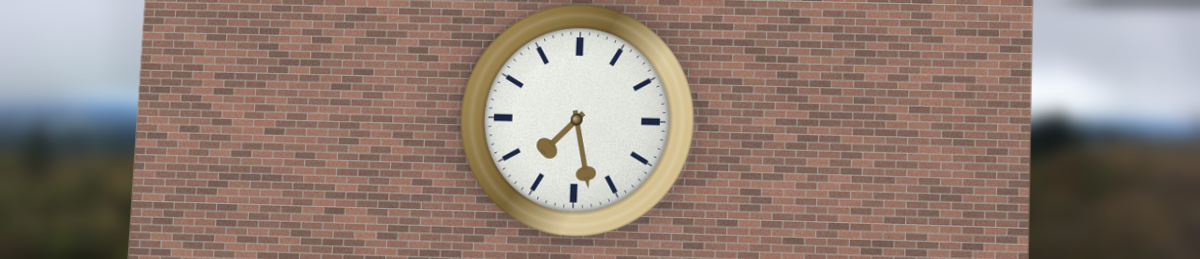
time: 7:28
